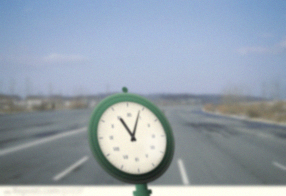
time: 11:04
